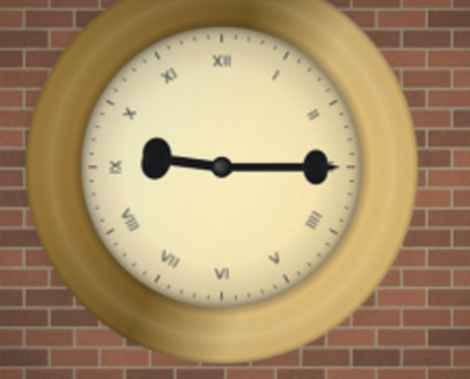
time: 9:15
